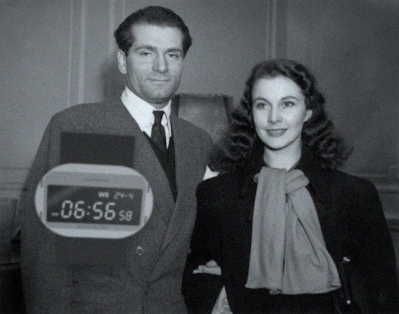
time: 6:56
